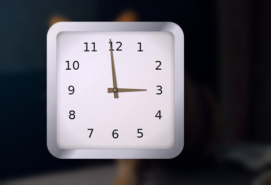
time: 2:59
